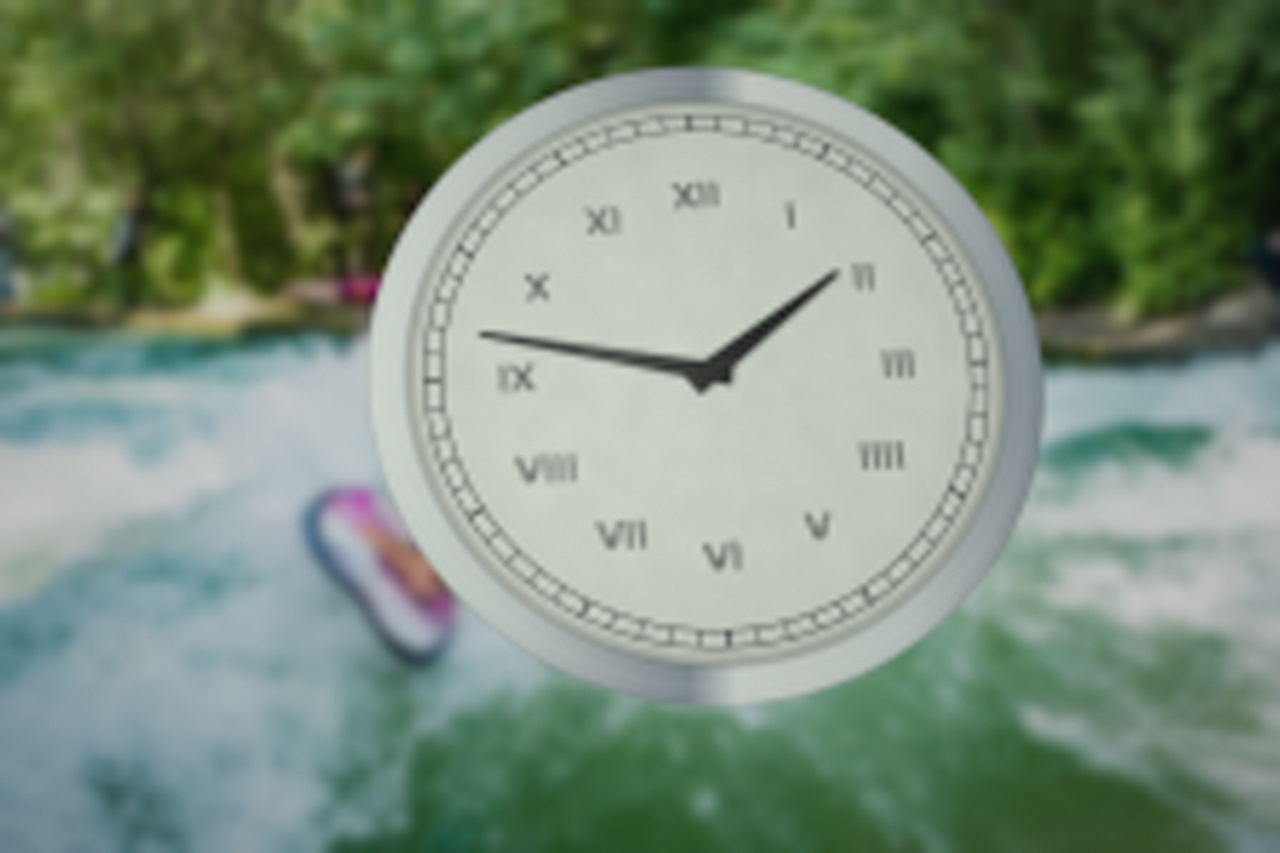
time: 1:47
